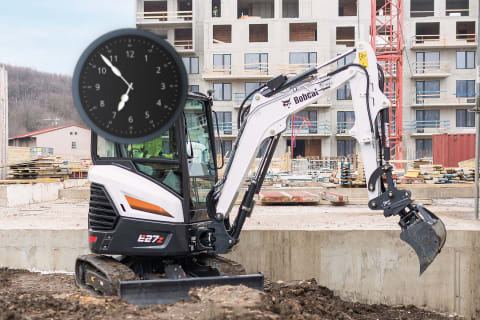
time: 6:53
